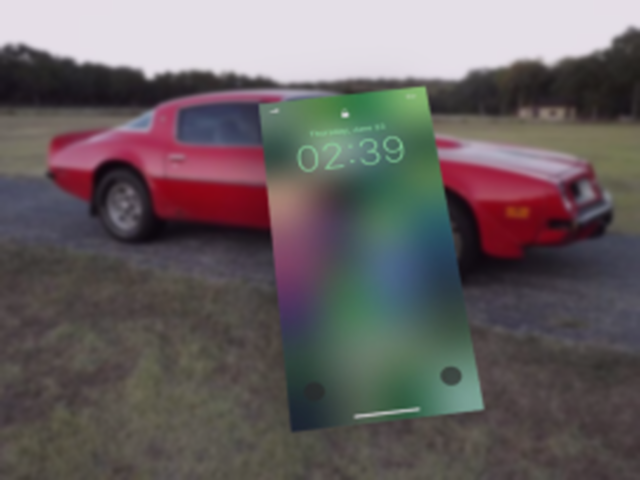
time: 2:39
